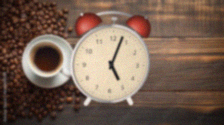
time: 5:03
